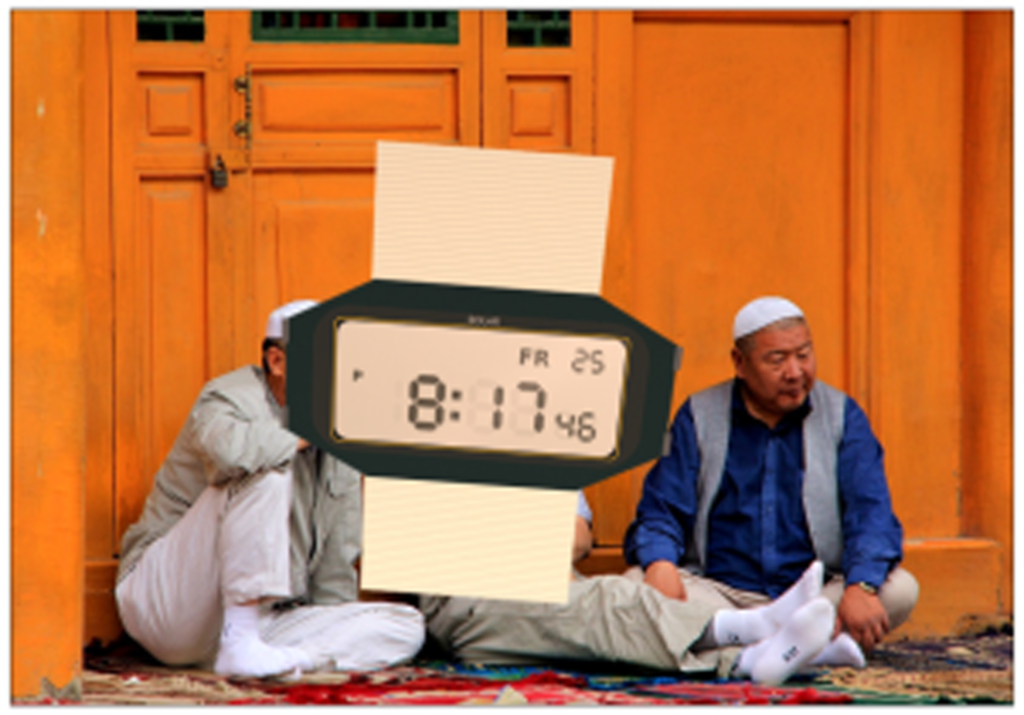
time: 8:17:46
